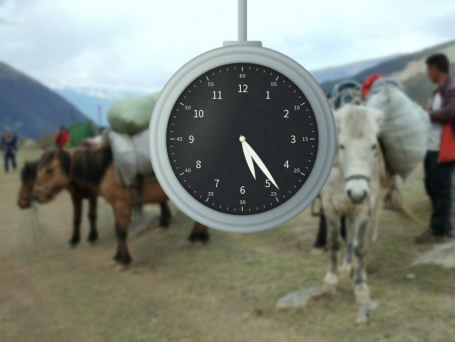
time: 5:24
